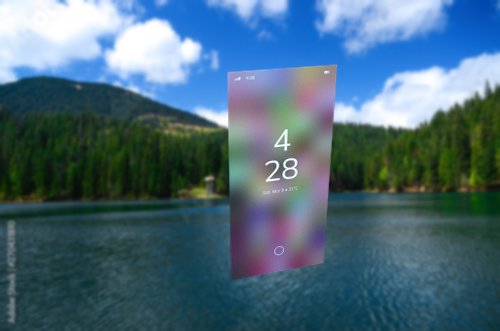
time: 4:28
